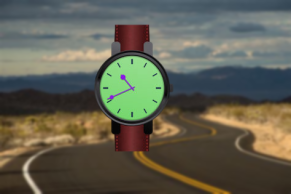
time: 10:41
